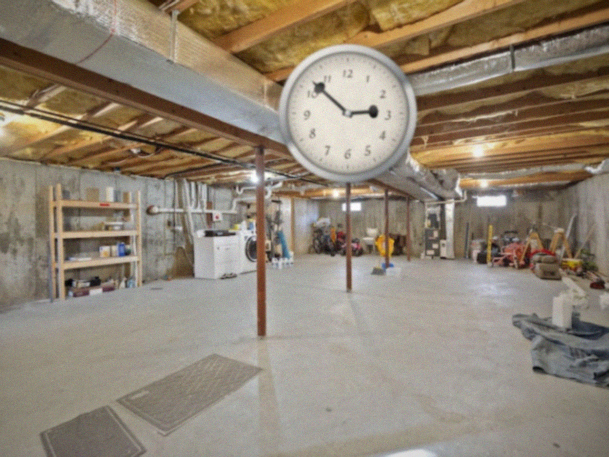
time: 2:52
